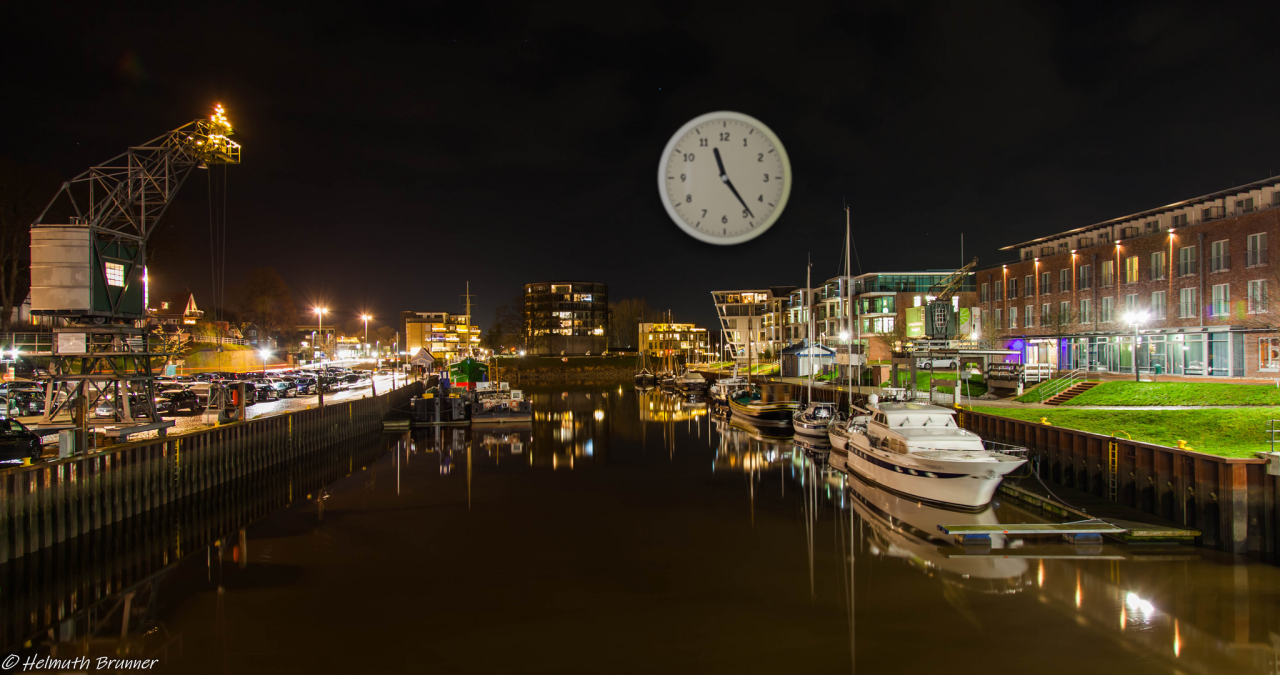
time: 11:24
